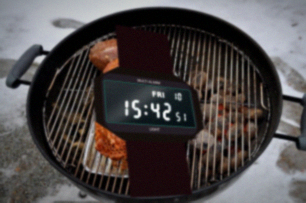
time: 15:42
